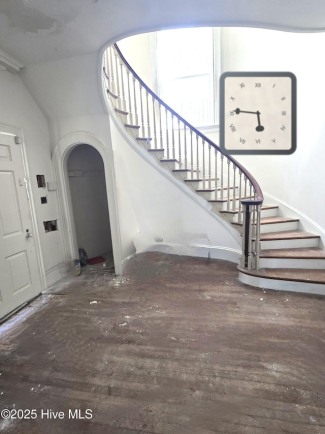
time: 5:46
